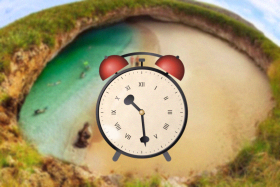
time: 10:29
